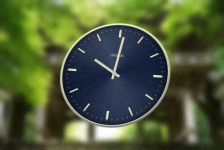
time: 10:01
